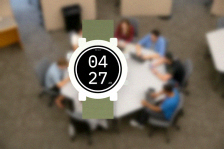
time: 4:27
